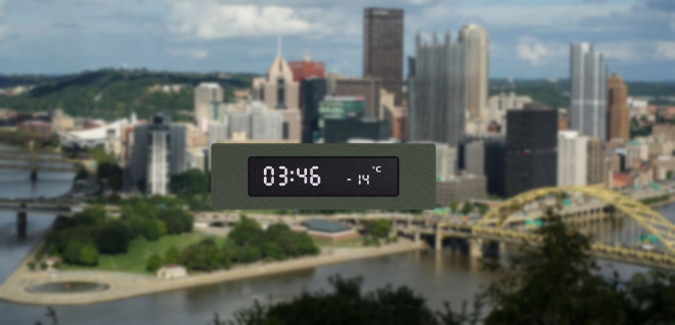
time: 3:46
